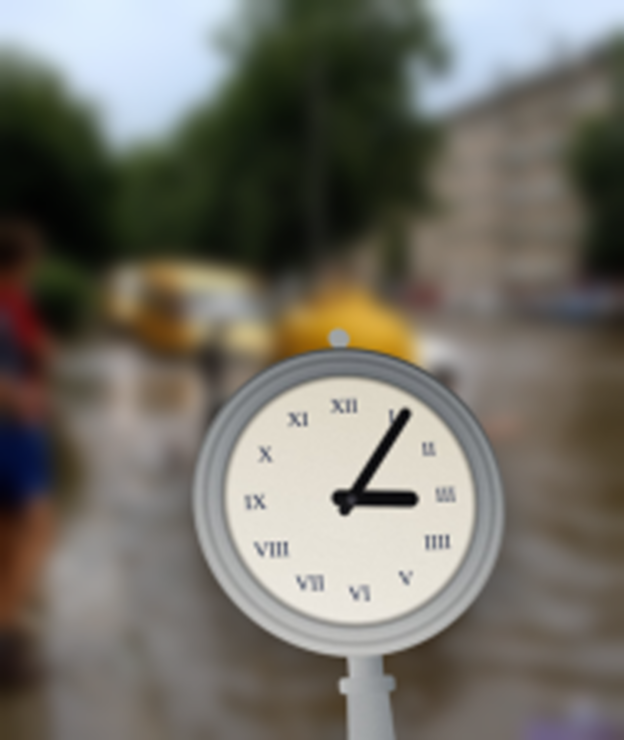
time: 3:06
